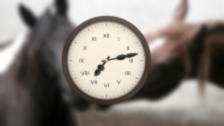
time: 7:13
